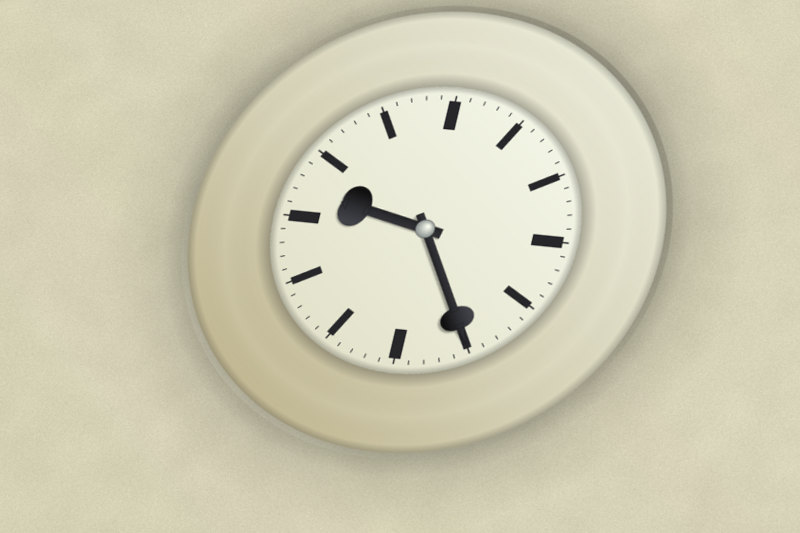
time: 9:25
